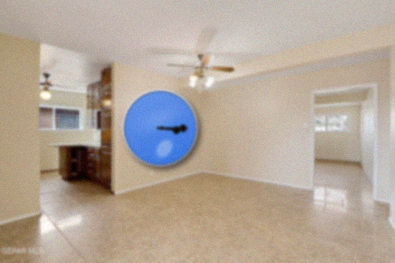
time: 3:15
